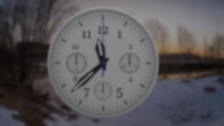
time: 11:38
